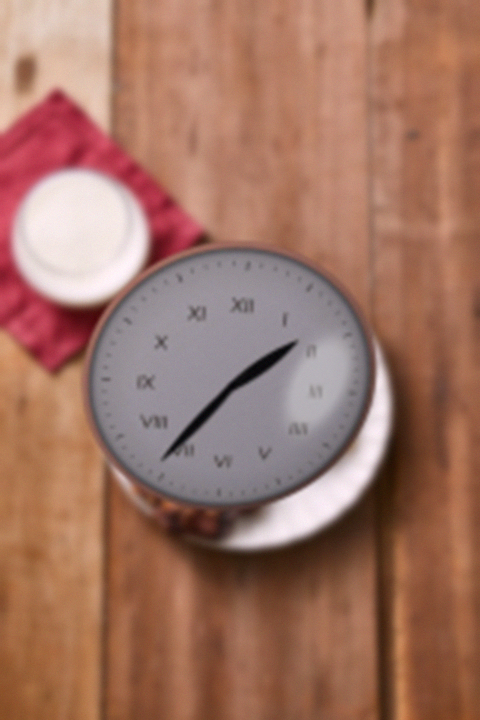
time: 1:36
